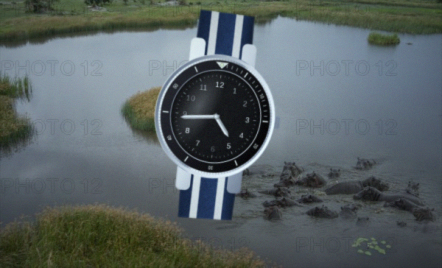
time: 4:44
